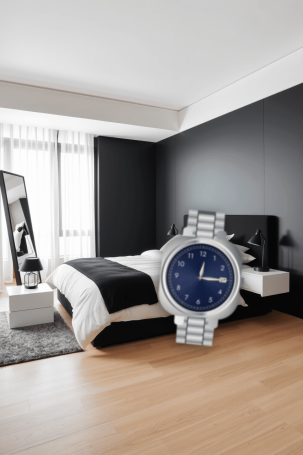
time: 12:15
